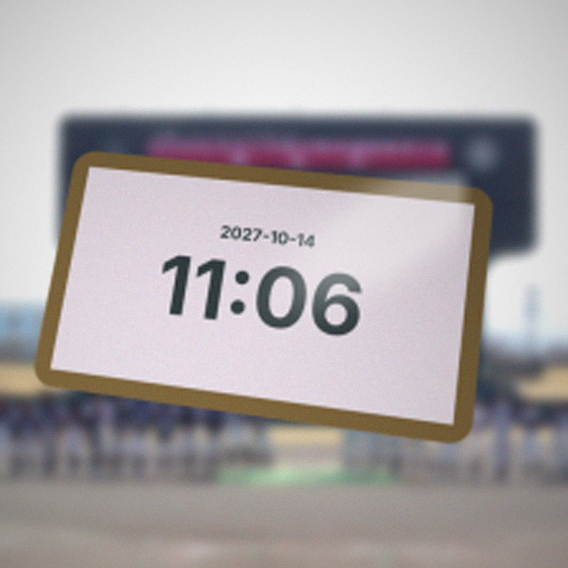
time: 11:06
